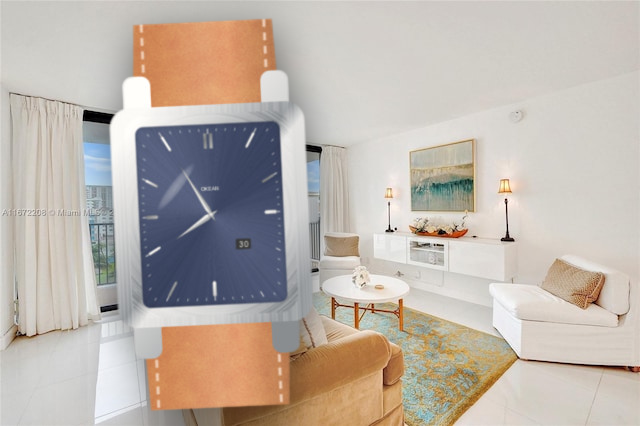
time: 7:55
